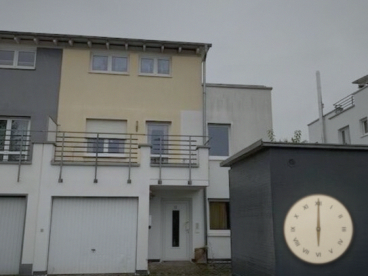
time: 6:00
